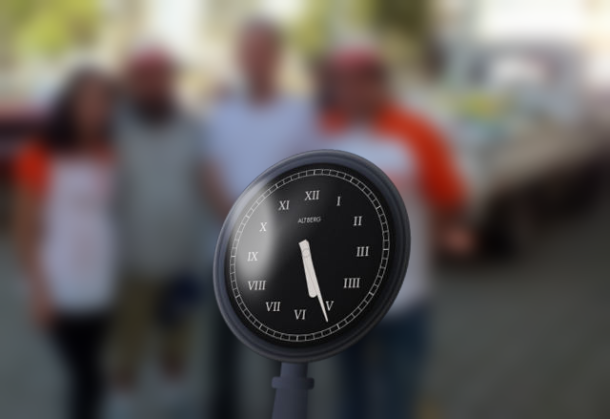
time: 5:26
